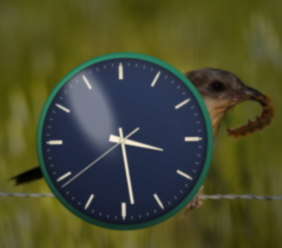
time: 3:28:39
